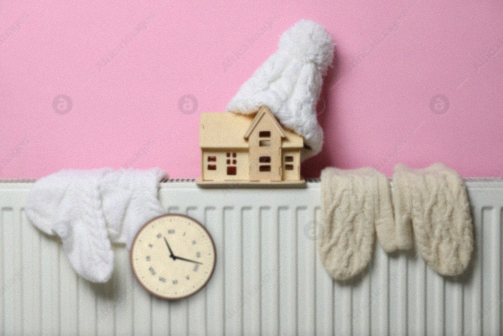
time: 11:18
